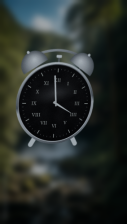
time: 3:59
